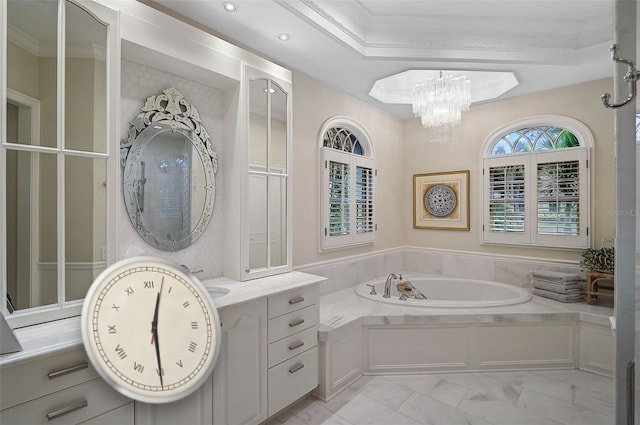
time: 12:30:03
